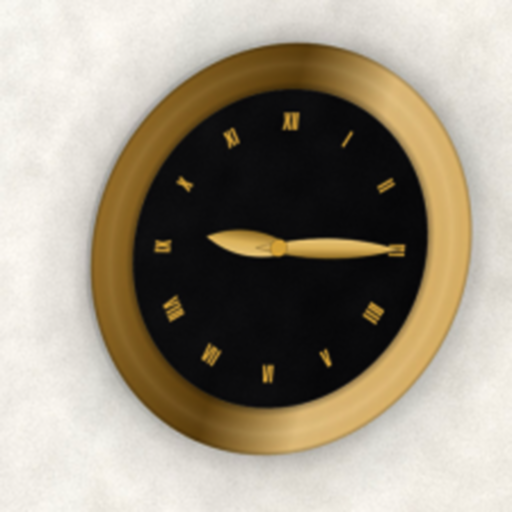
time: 9:15
